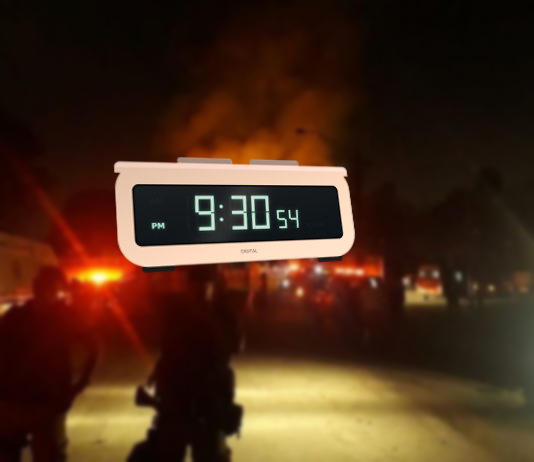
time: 9:30:54
